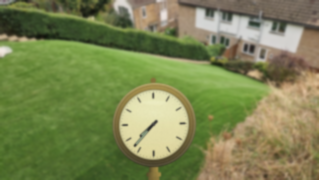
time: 7:37
